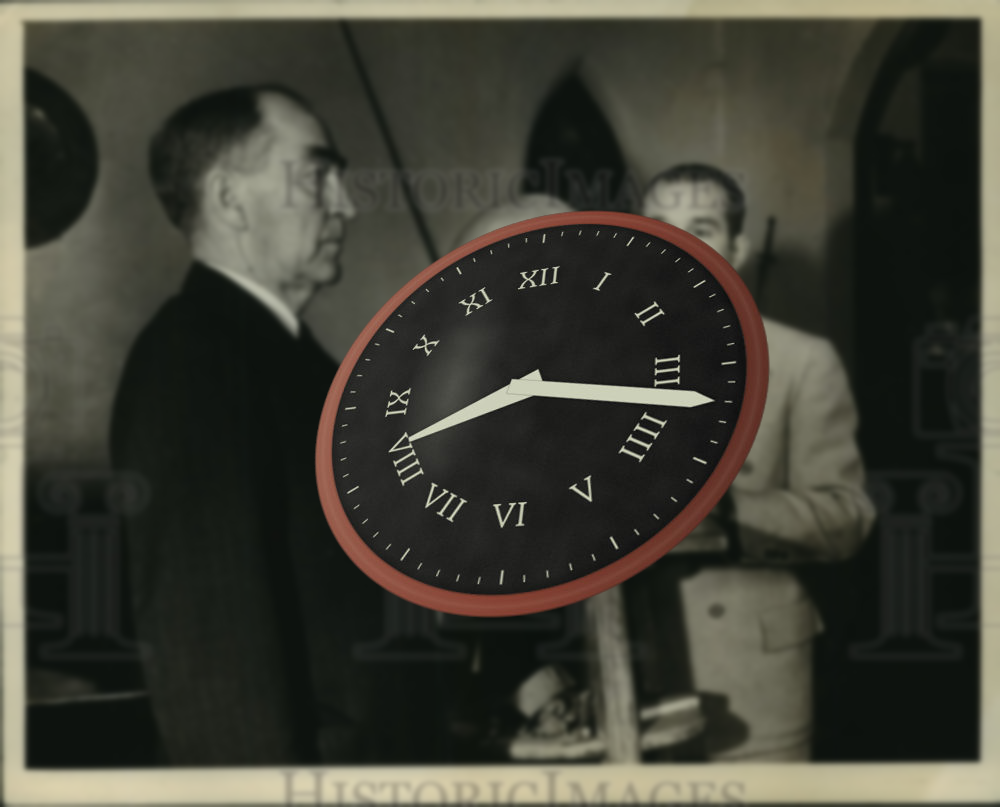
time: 8:17
